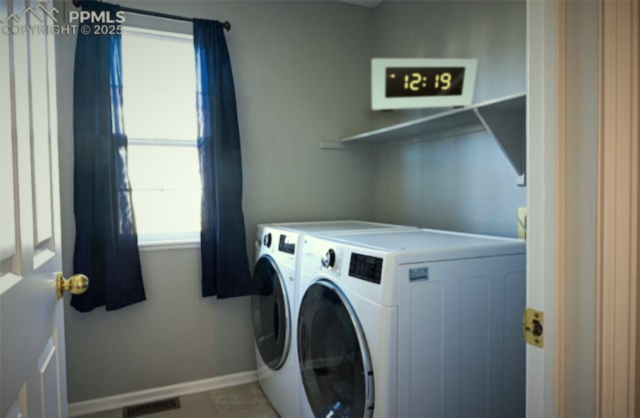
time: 12:19
